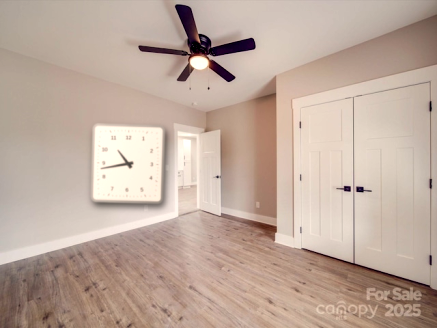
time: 10:43
